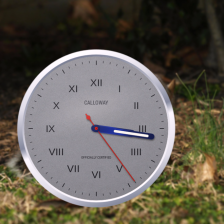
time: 3:16:24
